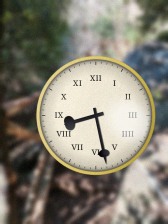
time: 8:28
